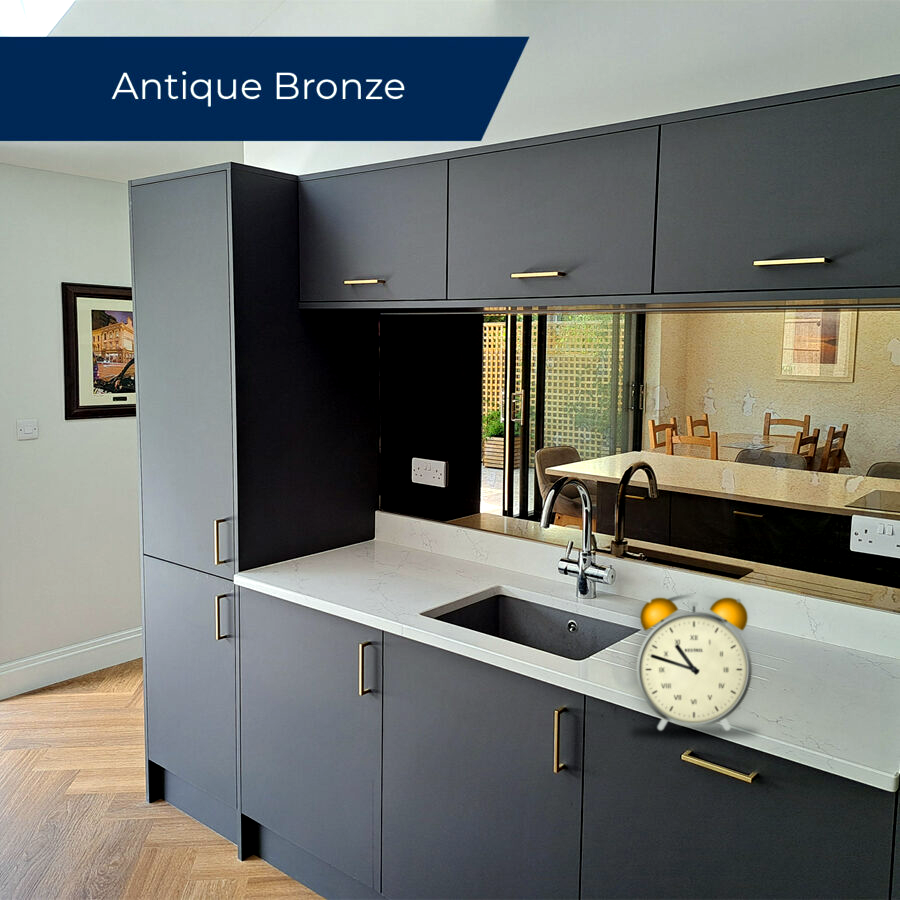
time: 10:48
